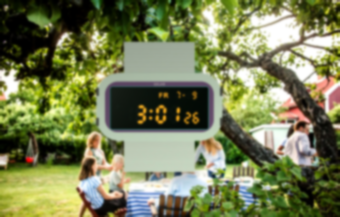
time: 3:01:26
